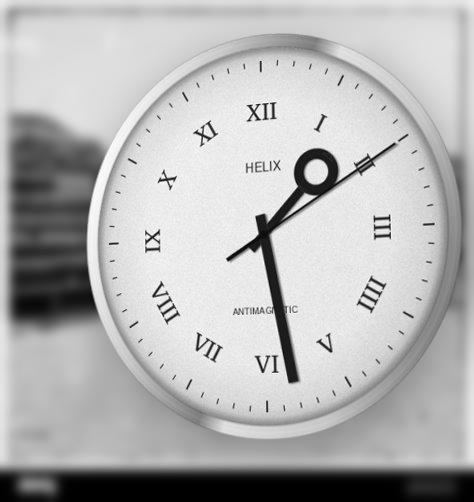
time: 1:28:10
